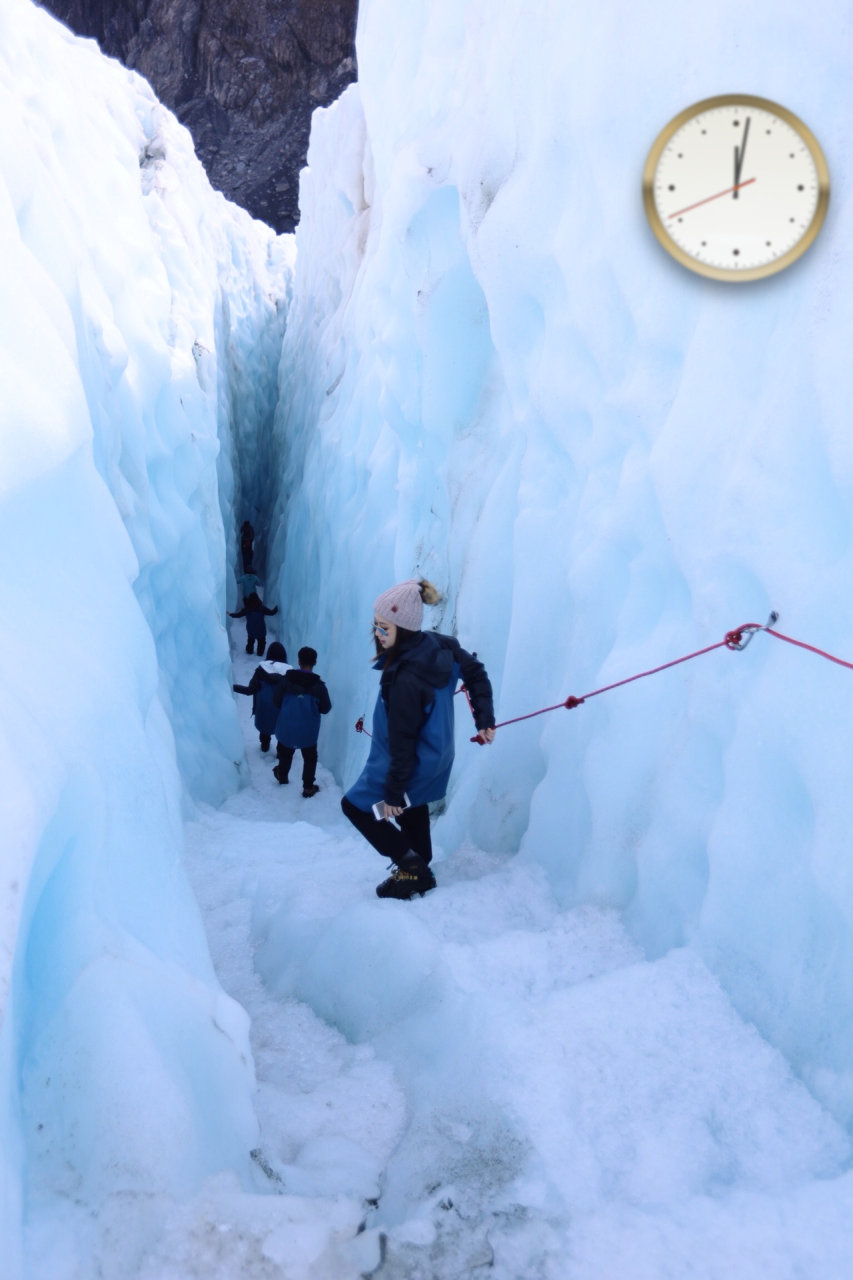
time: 12:01:41
